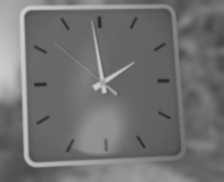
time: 1:58:52
